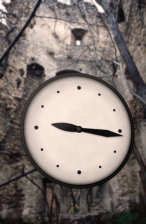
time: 9:16
